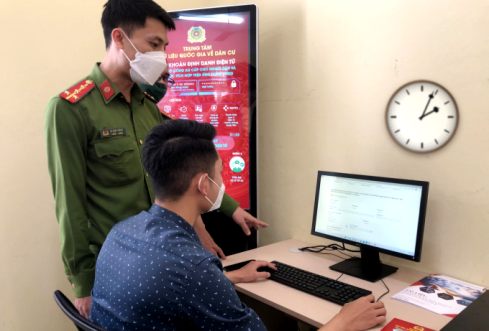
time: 2:04
